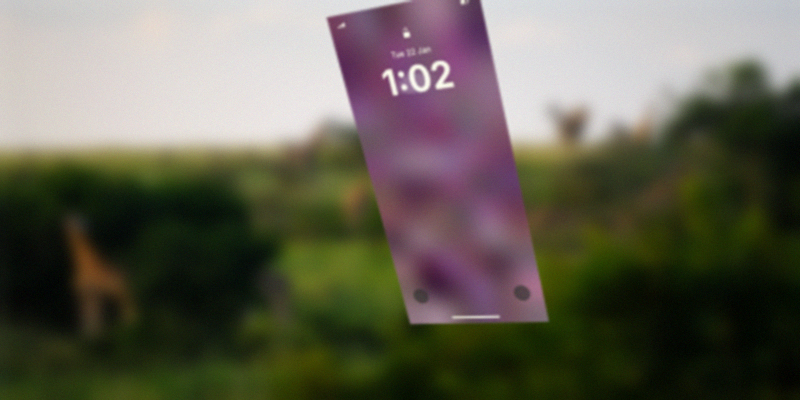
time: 1:02
